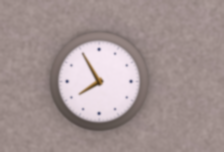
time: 7:55
